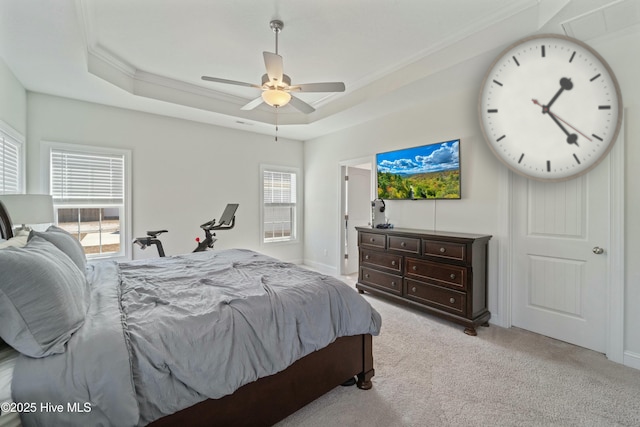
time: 1:23:21
